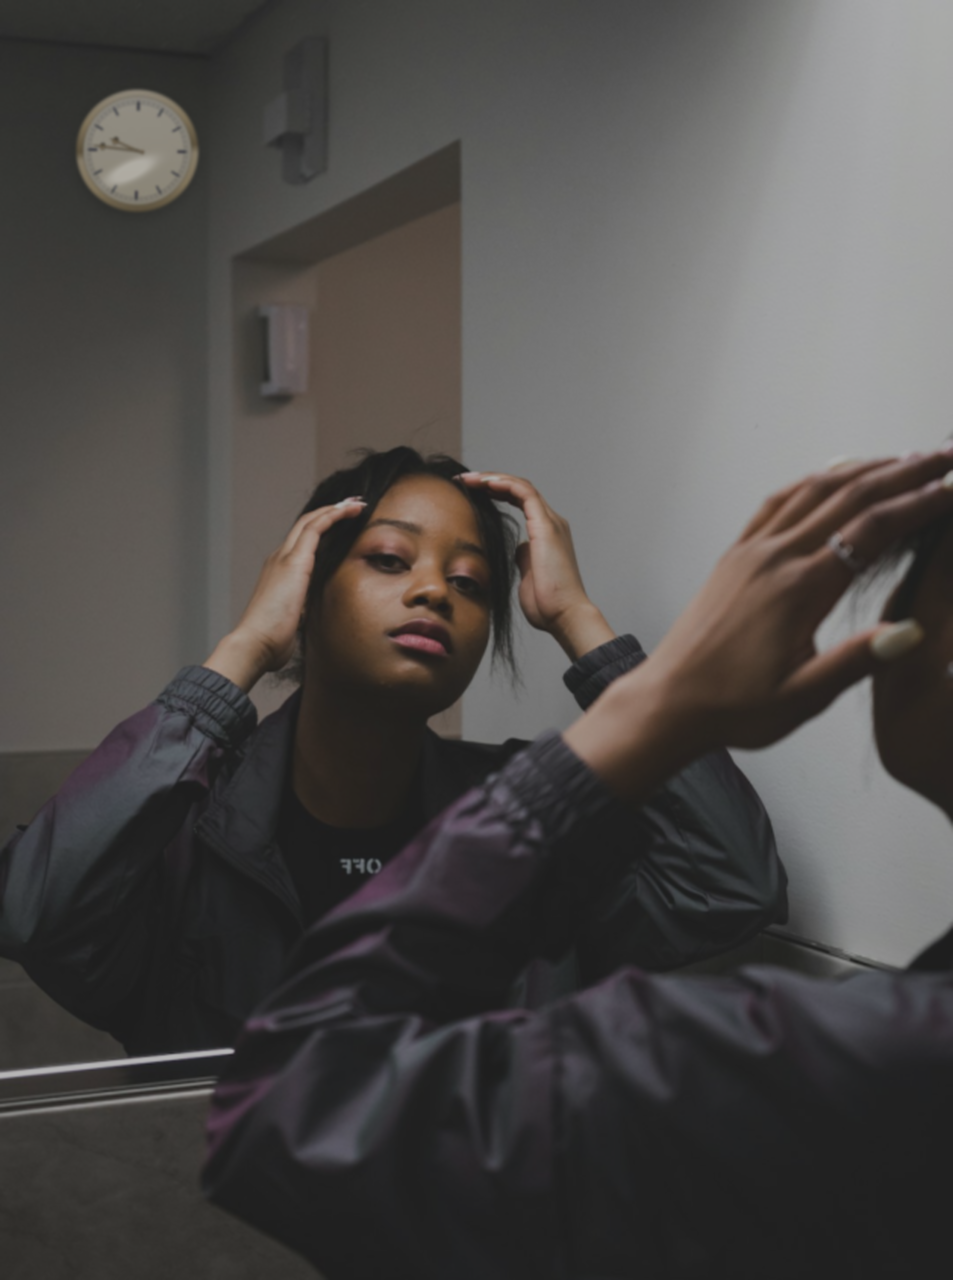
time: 9:46
